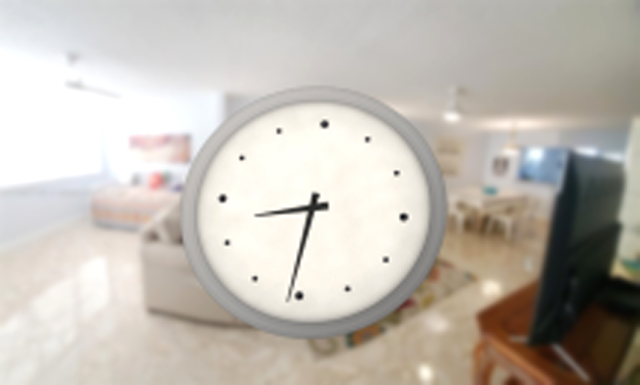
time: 8:31
